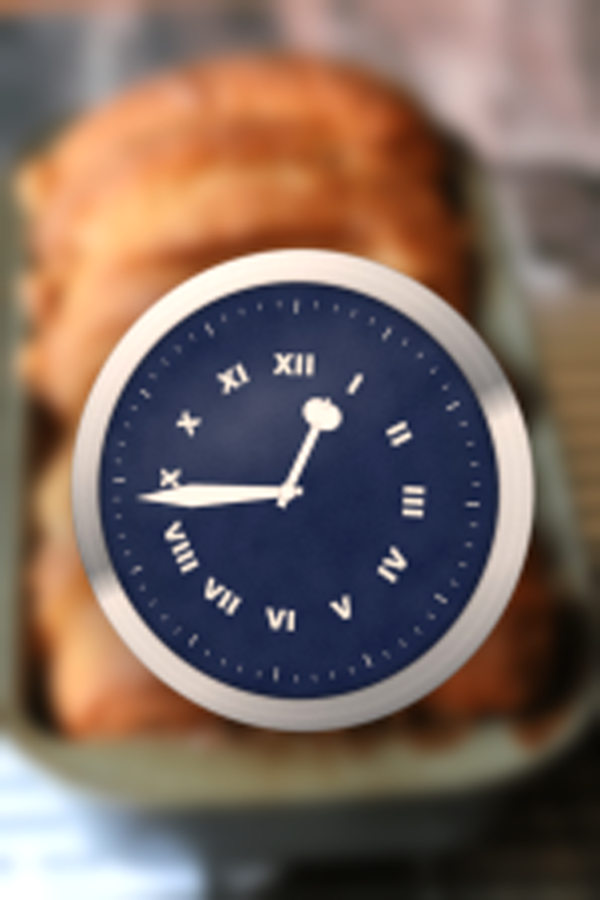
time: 12:44
